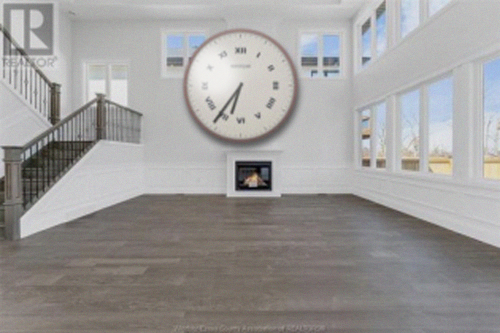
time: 6:36
